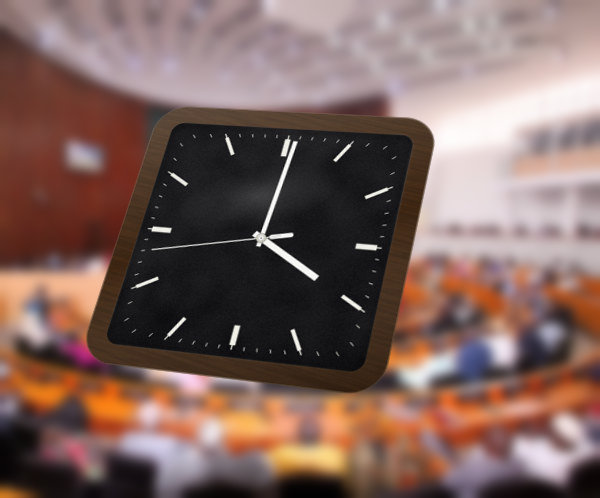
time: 4:00:43
